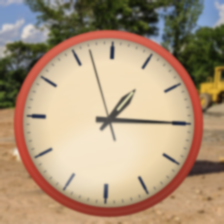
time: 1:14:57
